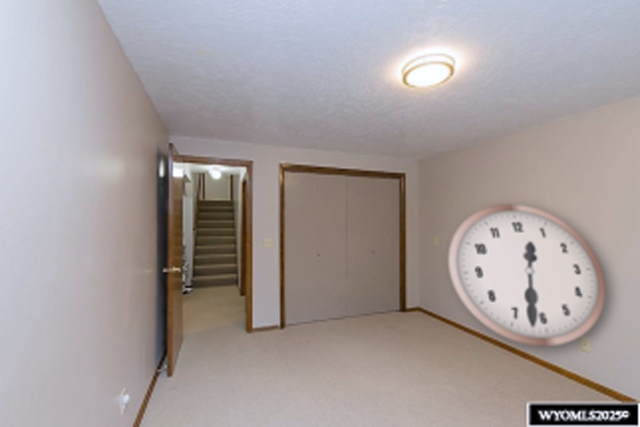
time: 12:32
